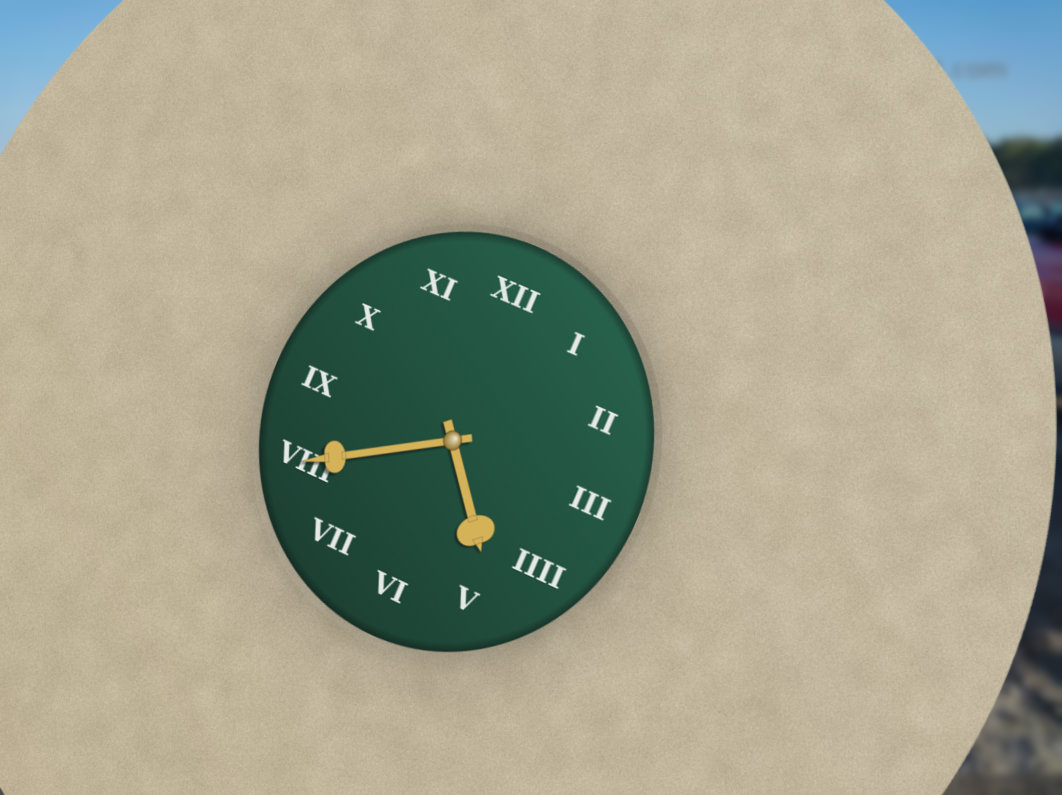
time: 4:40
